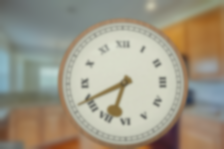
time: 6:41
